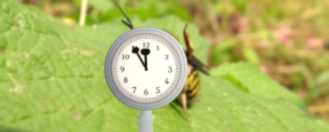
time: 11:55
